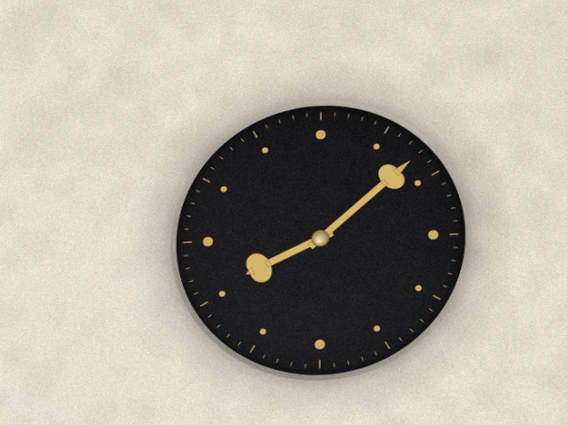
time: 8:08
